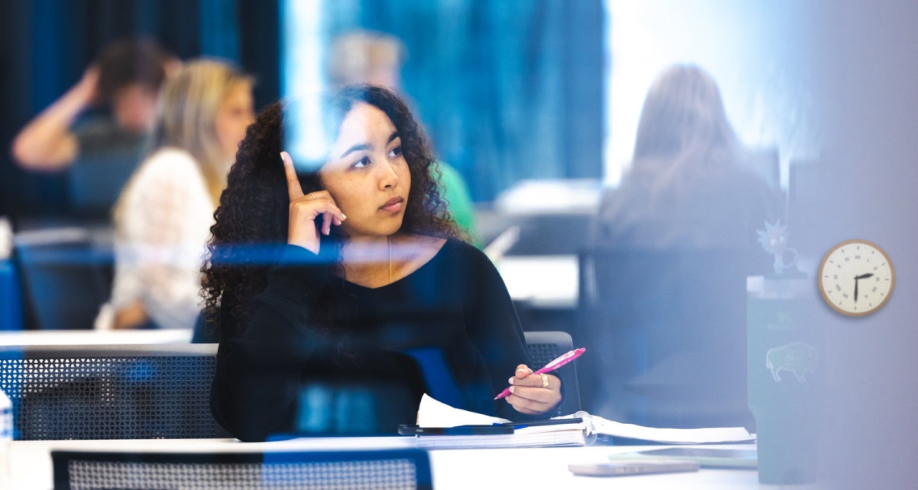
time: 2:30
